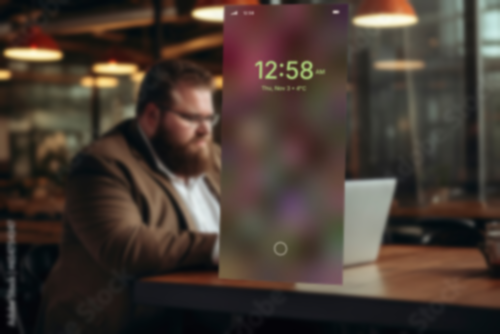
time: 12:58
